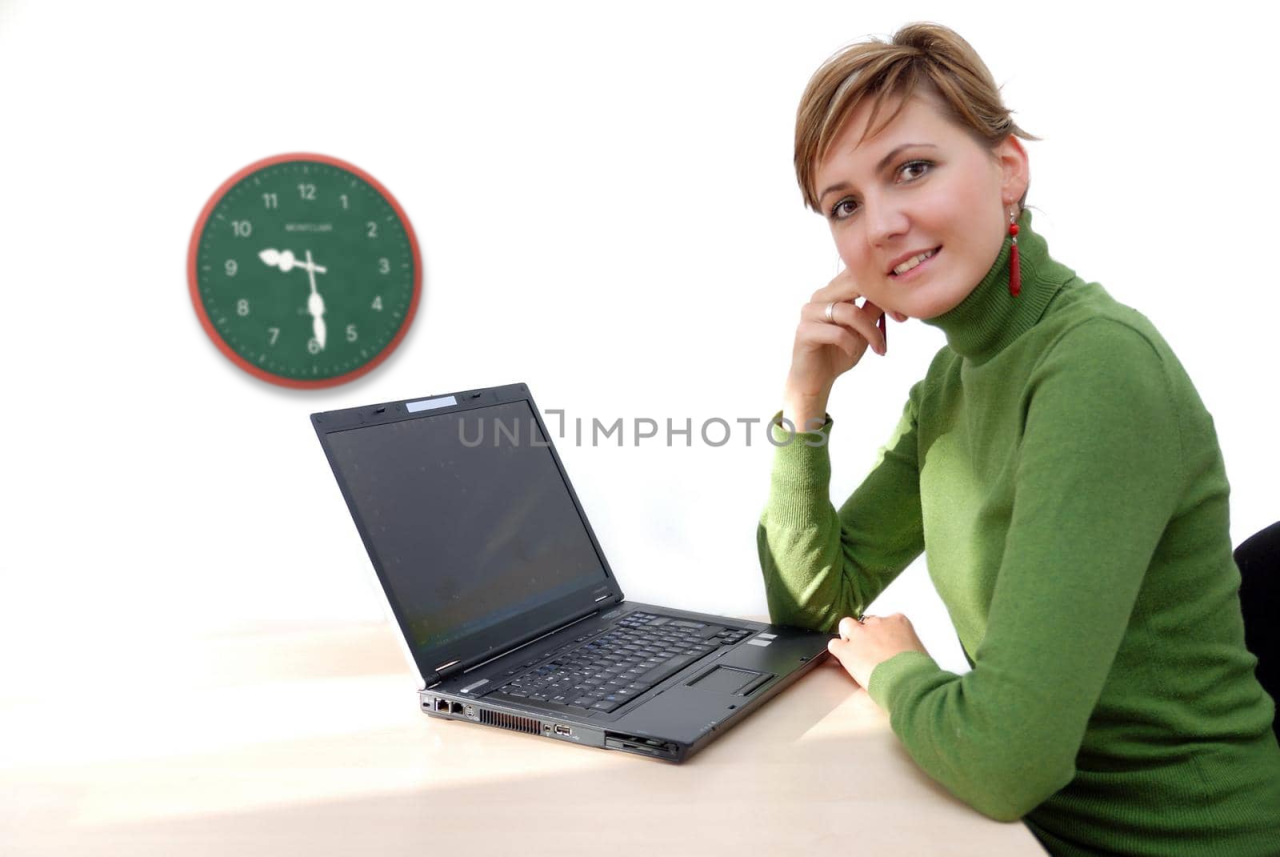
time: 9:29
